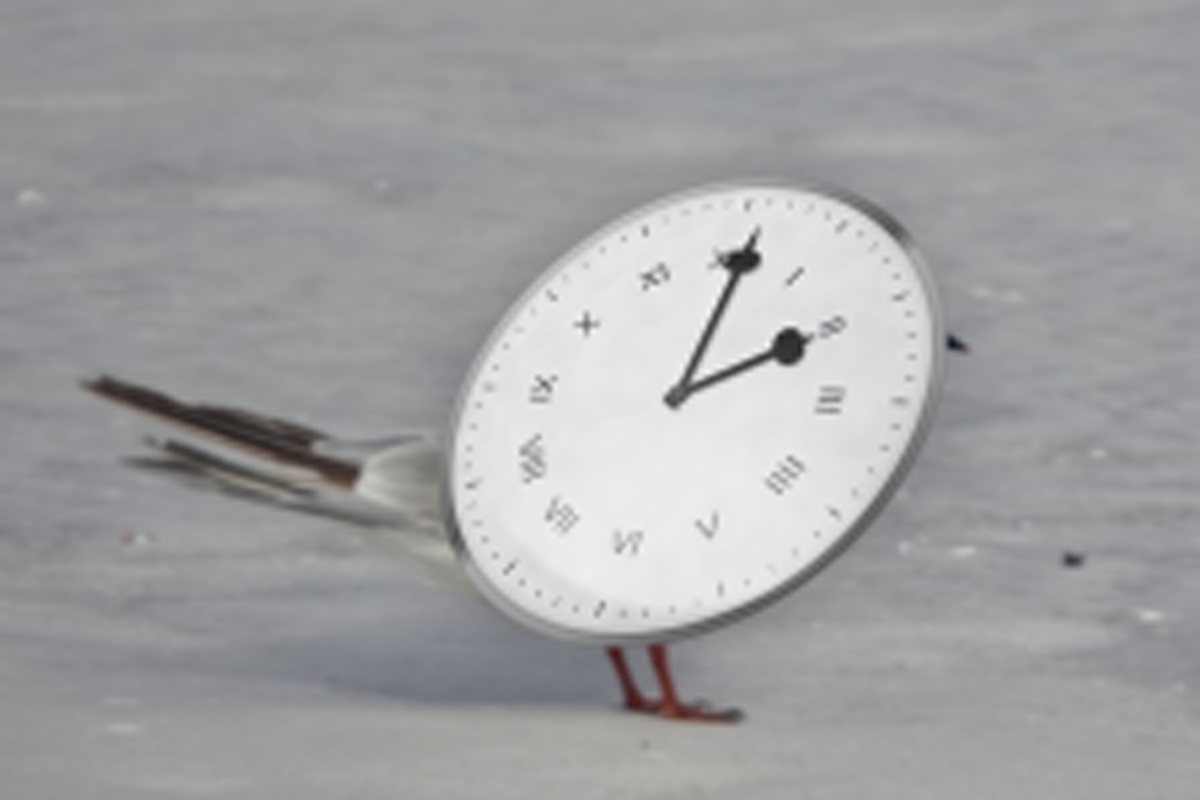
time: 2:01
